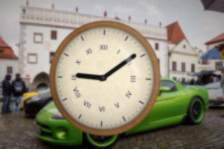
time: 9:09
